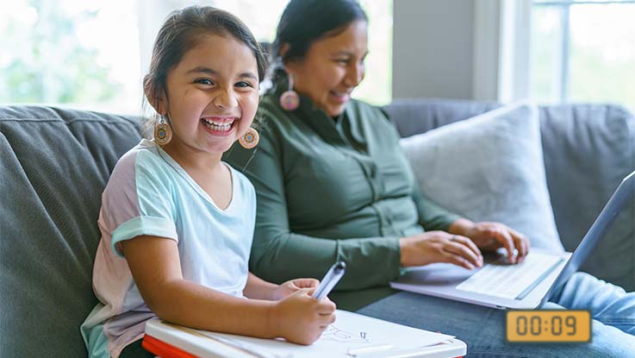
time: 0:09
